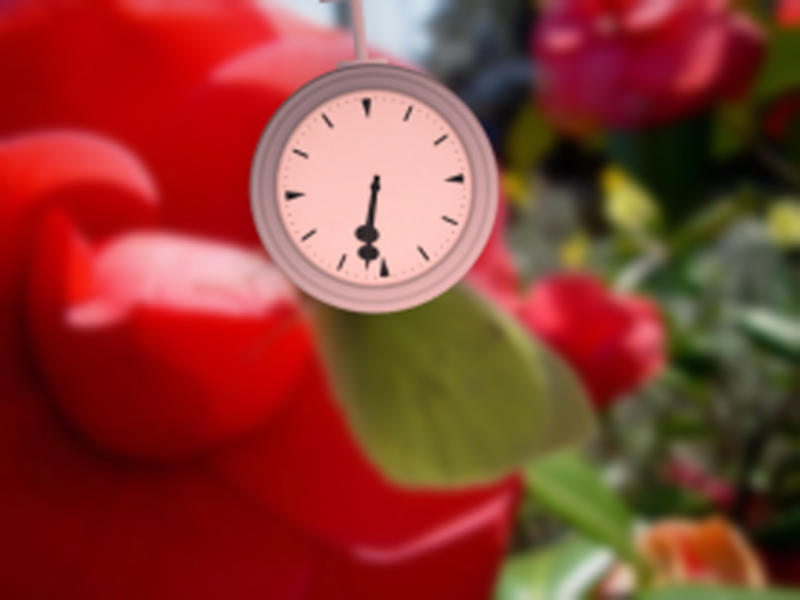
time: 6:32
